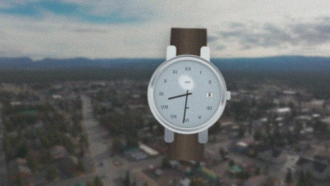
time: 8:31
